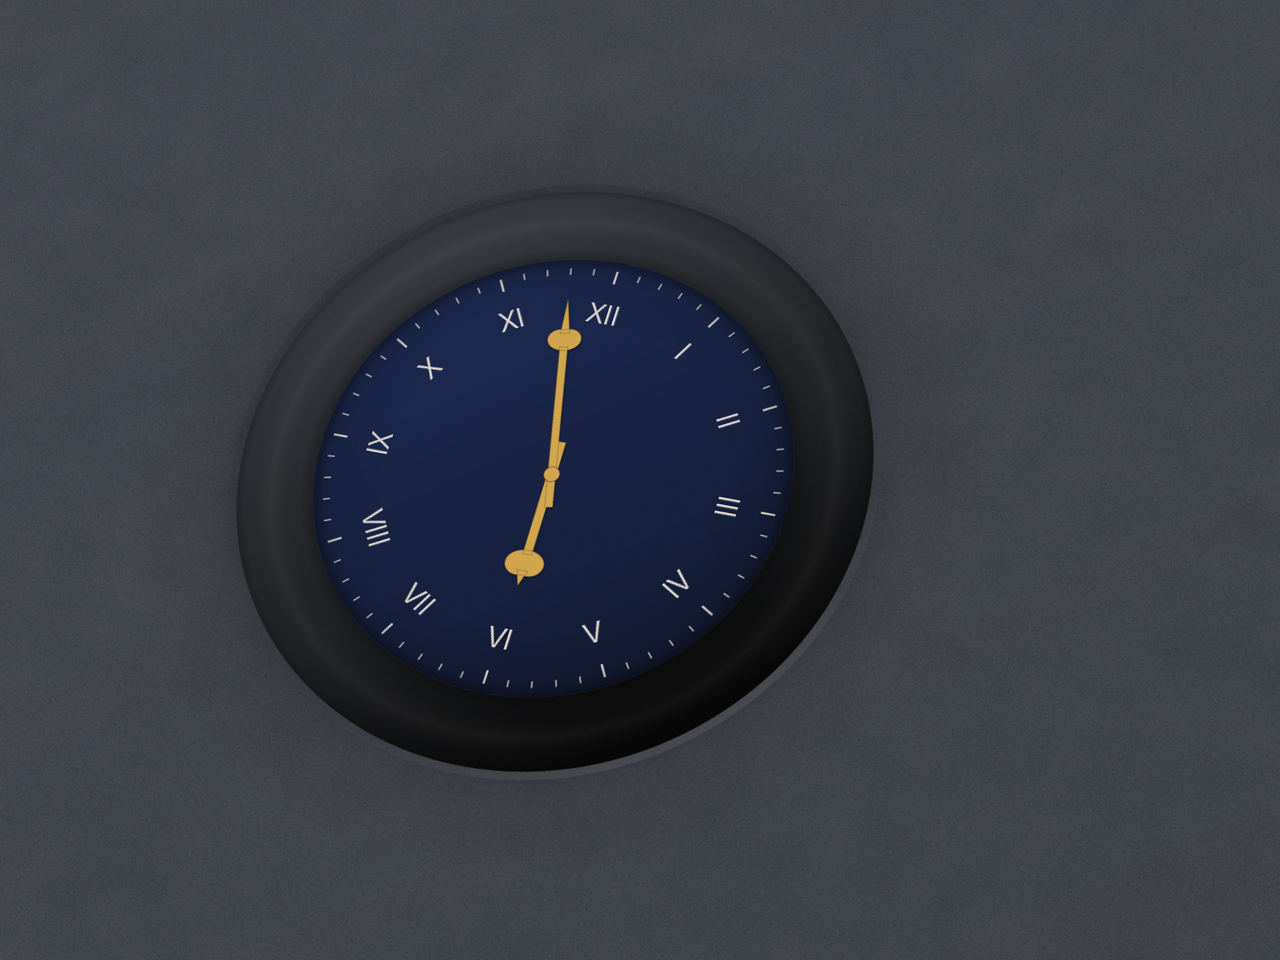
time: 5:58
